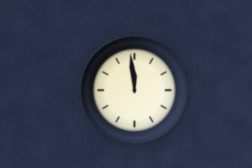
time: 11:59
